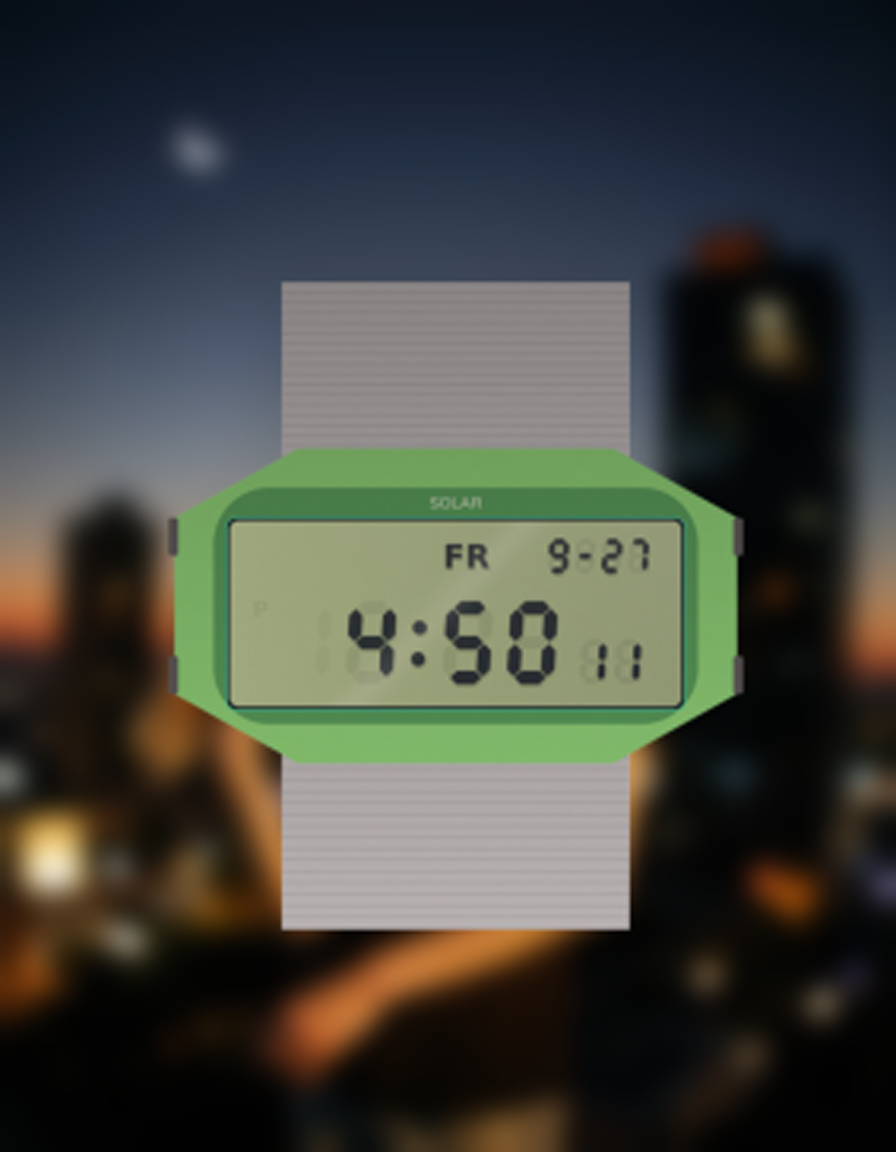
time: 4:50:11
